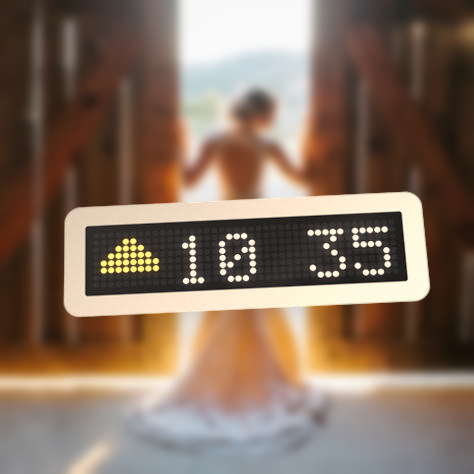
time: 10:35
